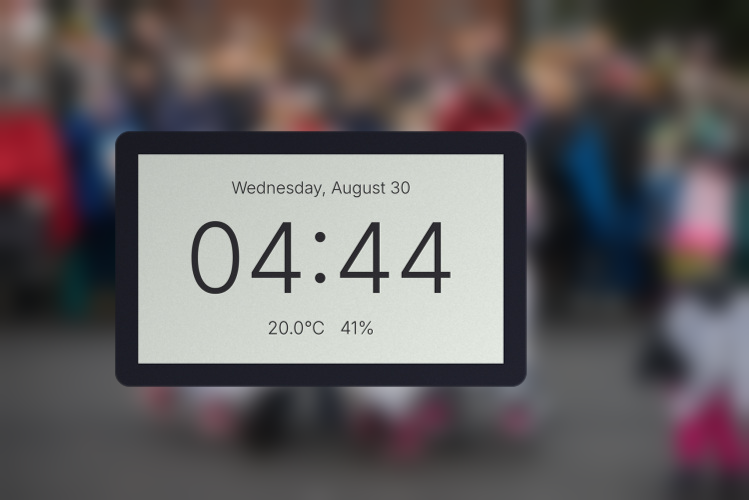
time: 4:44
